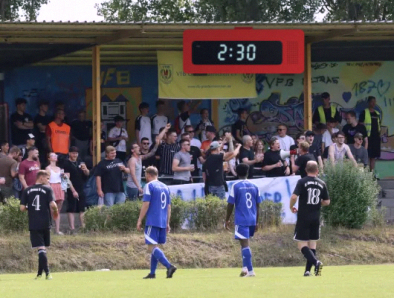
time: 2:30
